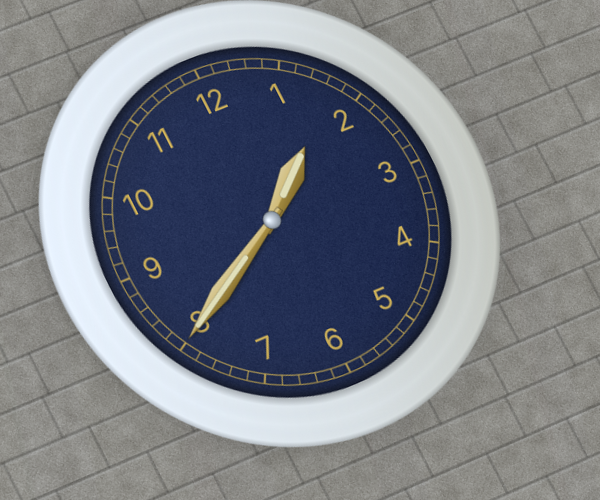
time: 1:40
